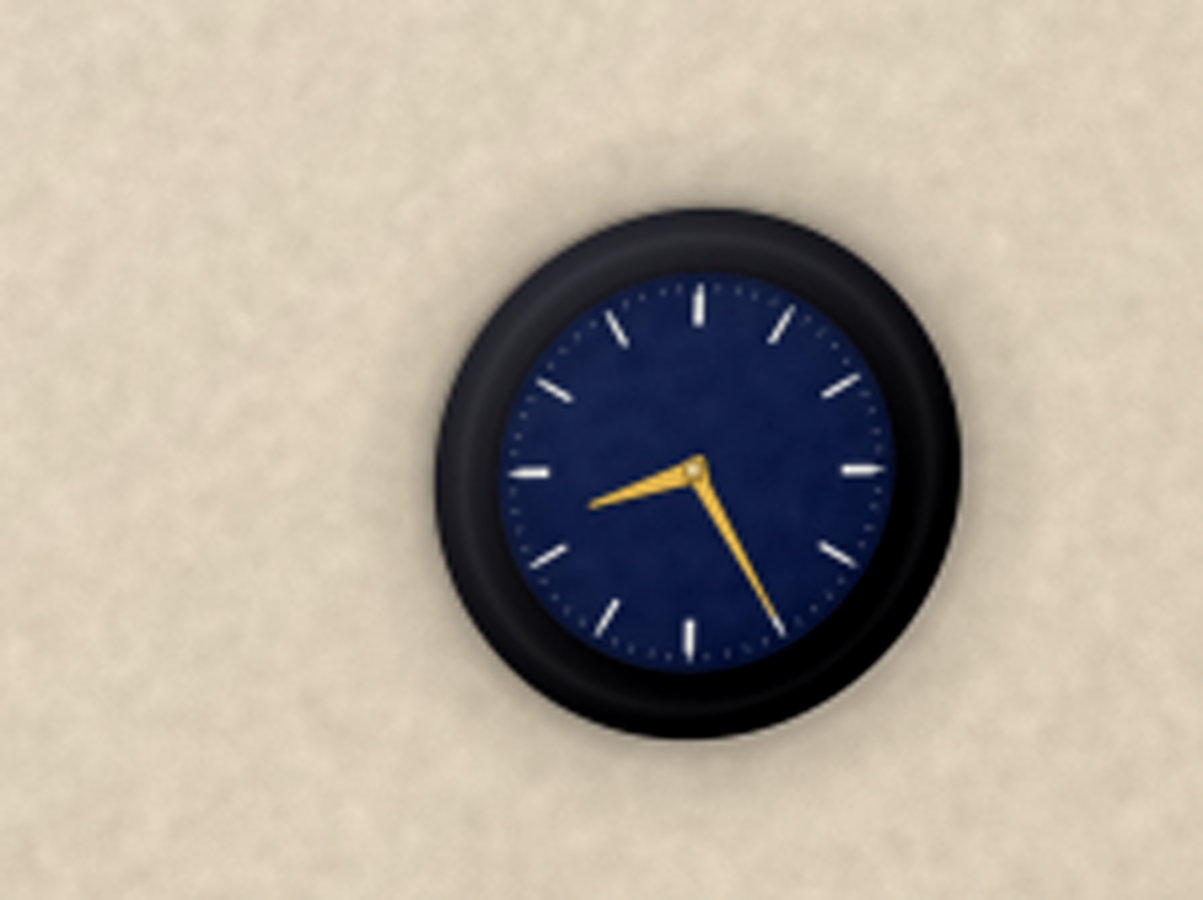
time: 8:25
